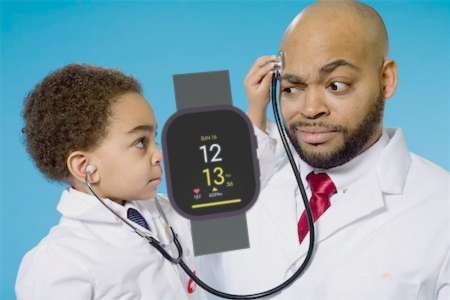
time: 12:13
